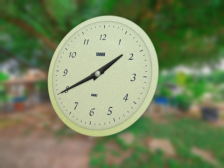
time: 1:40
